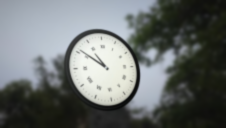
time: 10:51
